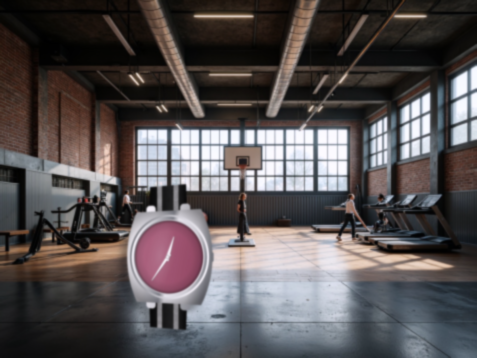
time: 12:36
